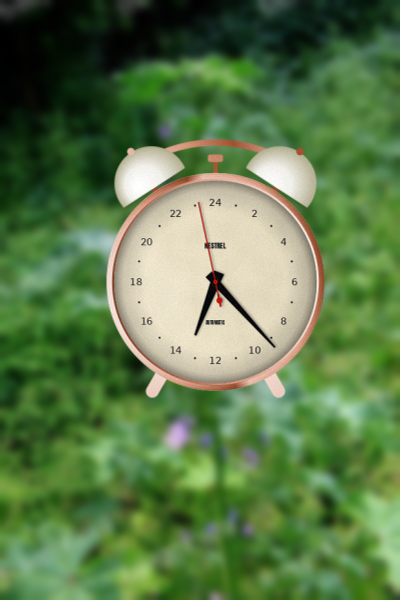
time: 13:22:58
